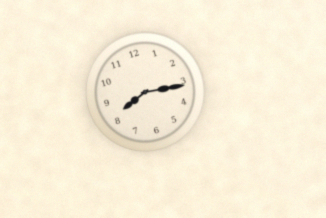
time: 8:16
